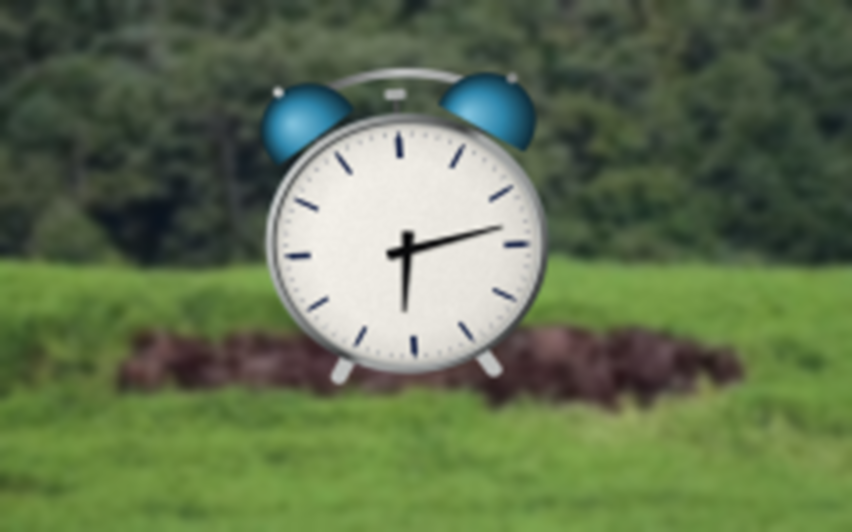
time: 6:13
